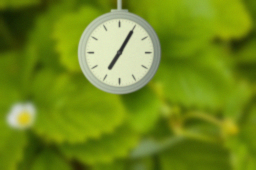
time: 7:05
